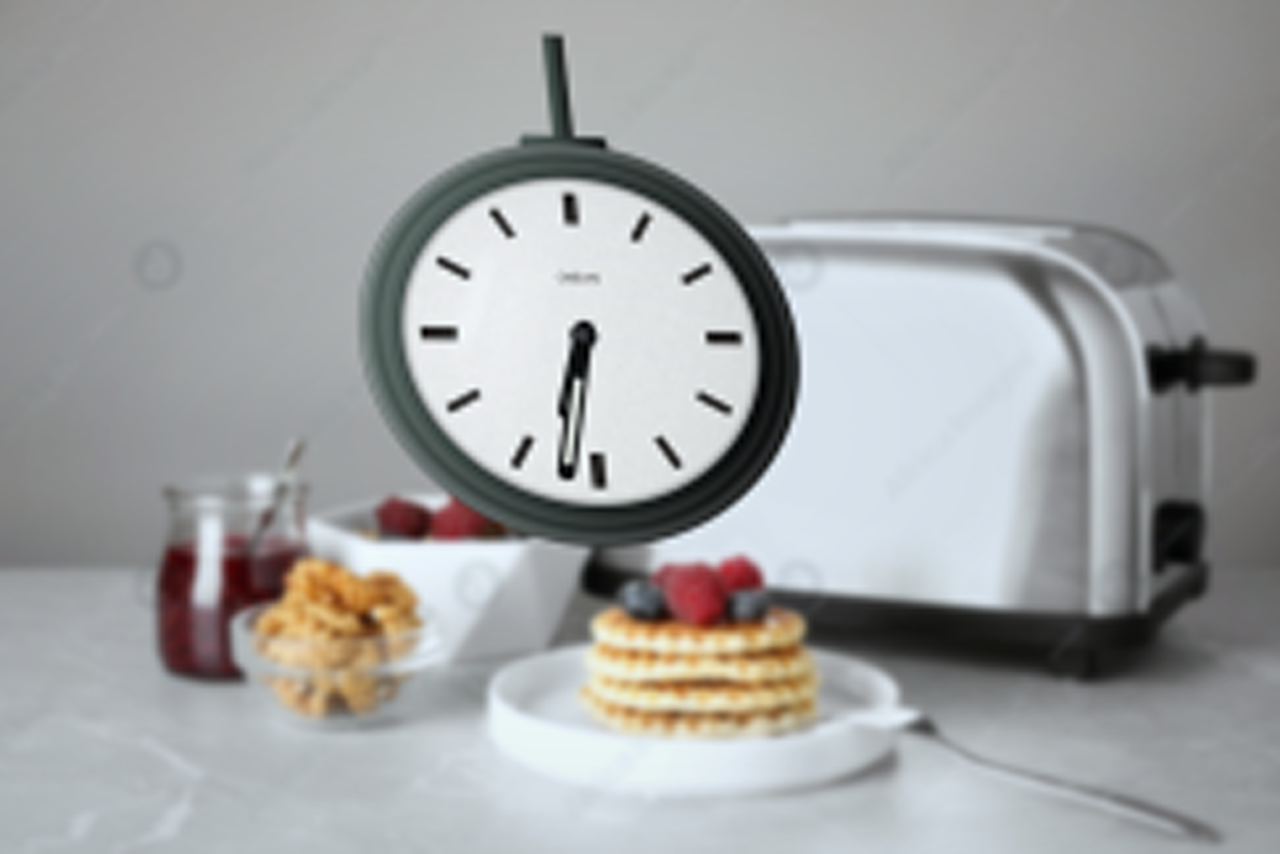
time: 6:32
